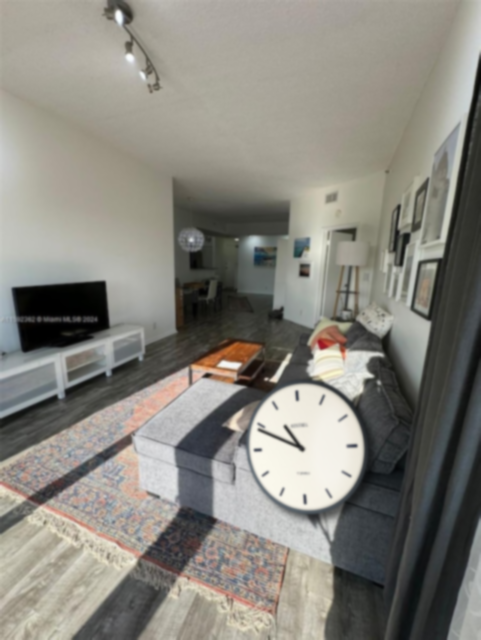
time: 10:49
